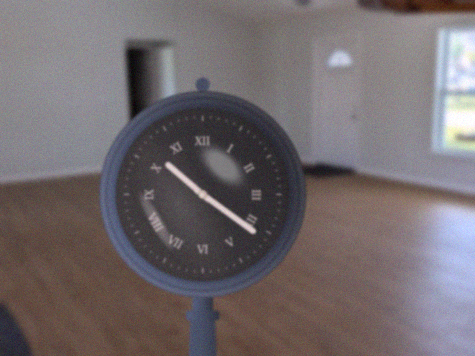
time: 10:21
